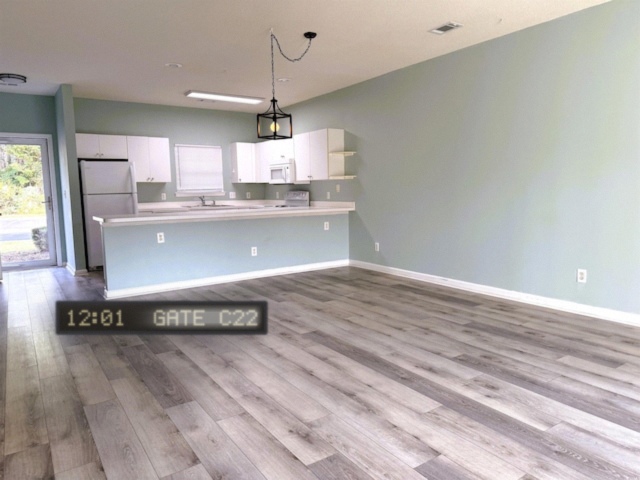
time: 12:01
